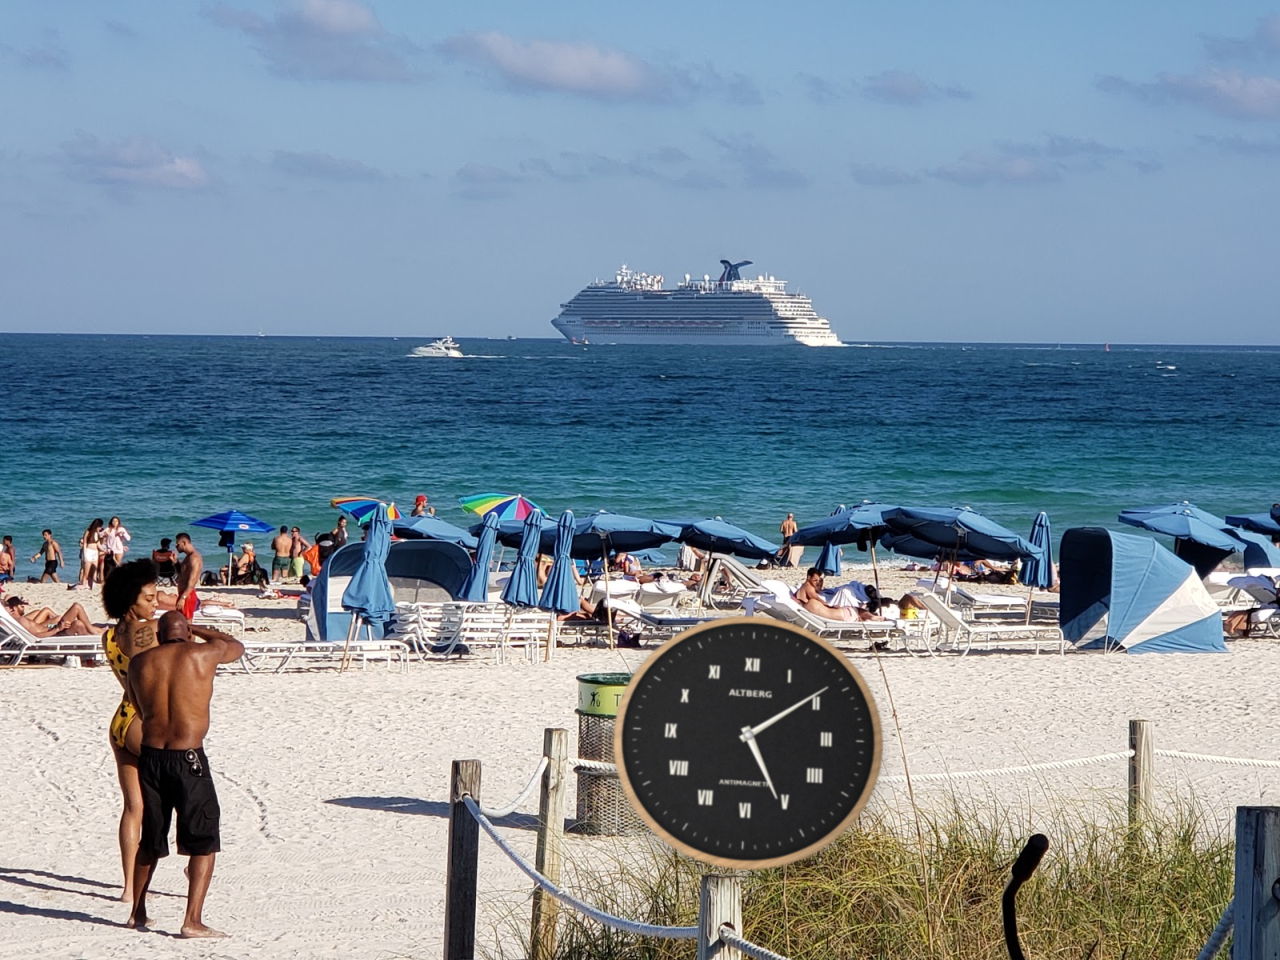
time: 5:09
